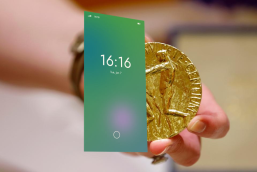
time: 16:16
